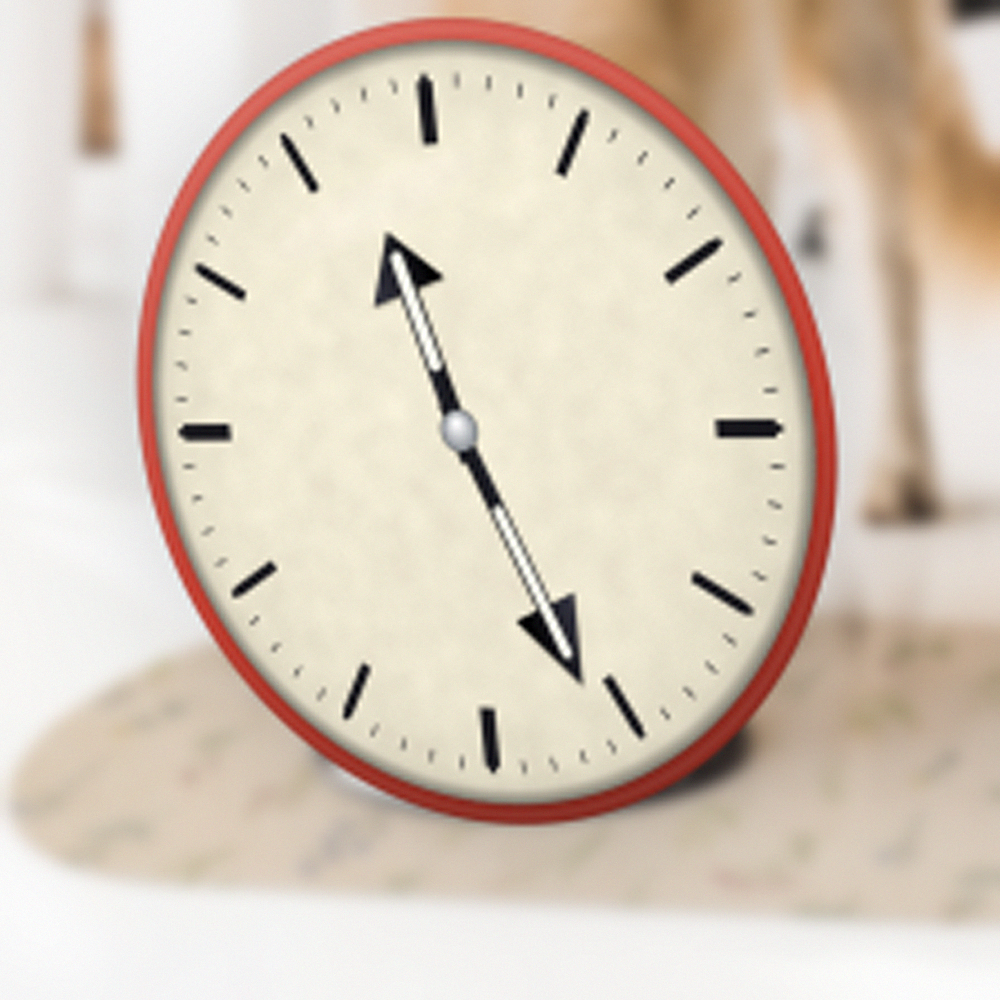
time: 11:26
